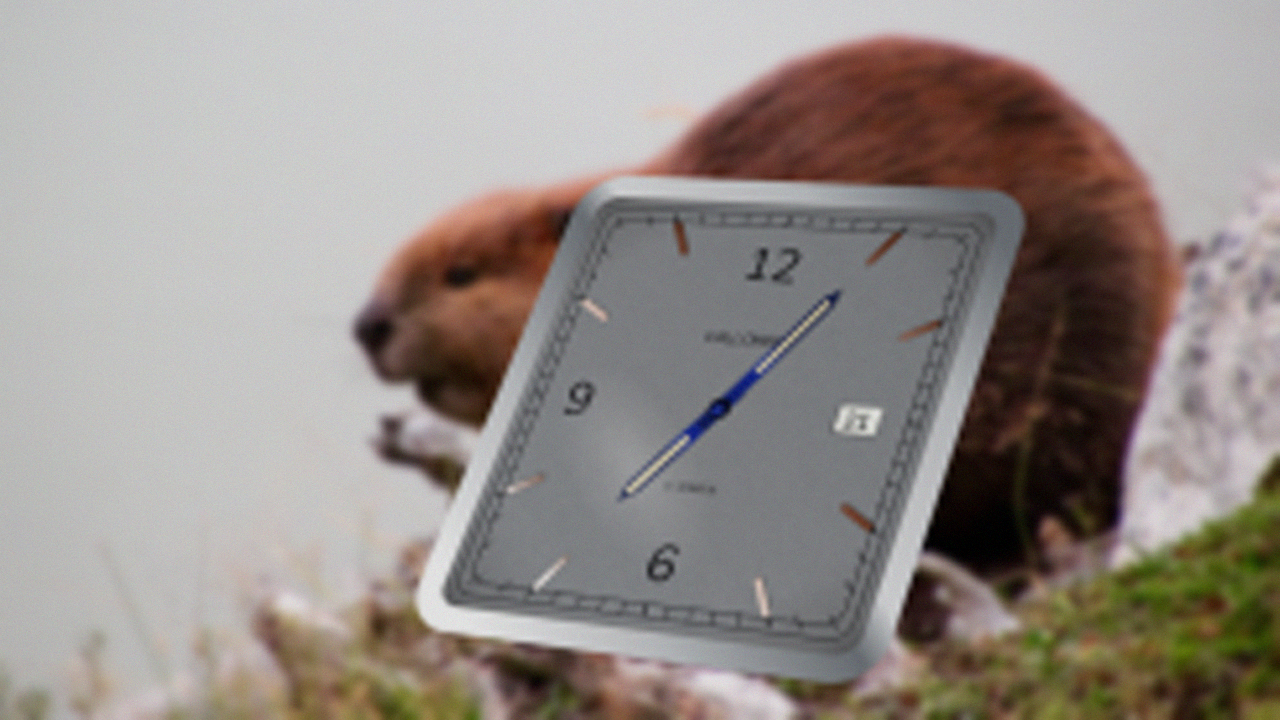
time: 7:05
